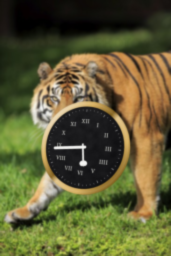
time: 5:44
